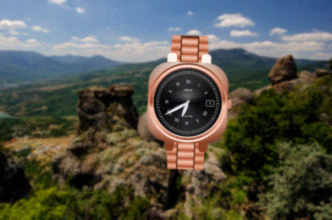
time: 6:40
